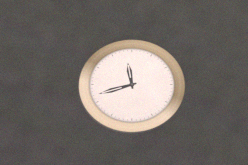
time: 11:42
